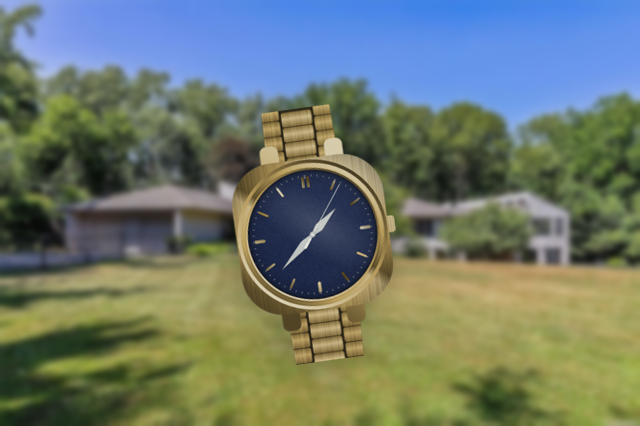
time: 1:38:06
